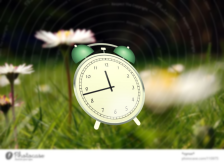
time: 11:43
